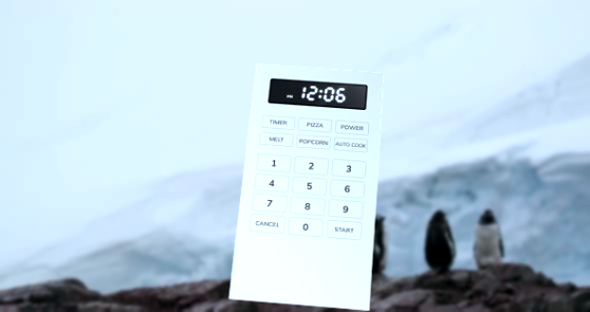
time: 12:06
